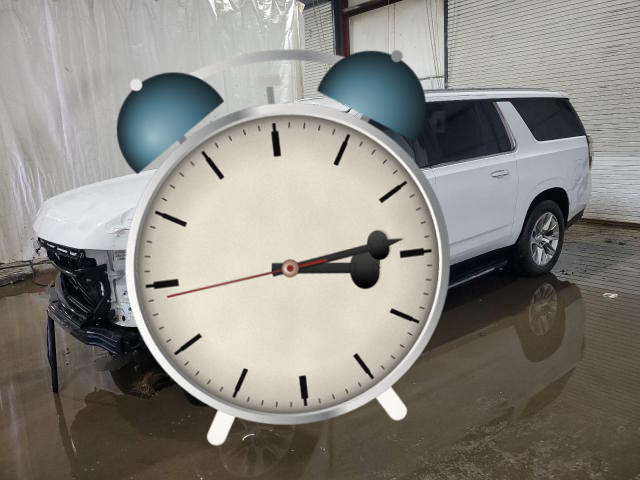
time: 3:13:44
